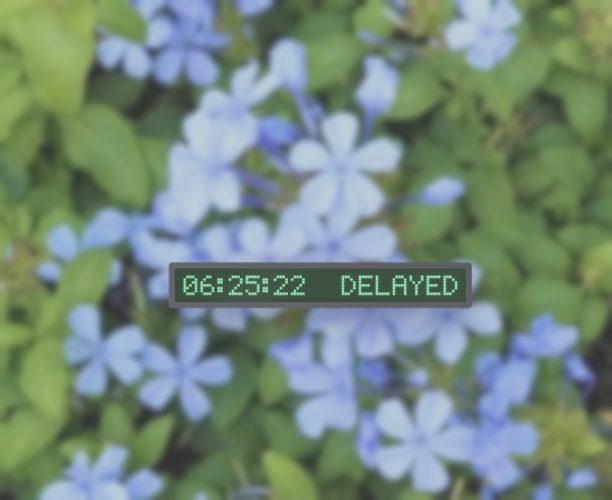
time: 6:25:22
